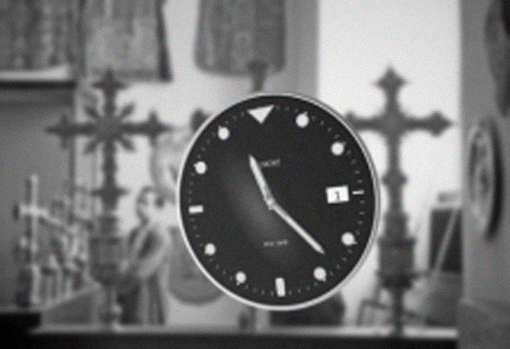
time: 11:23
